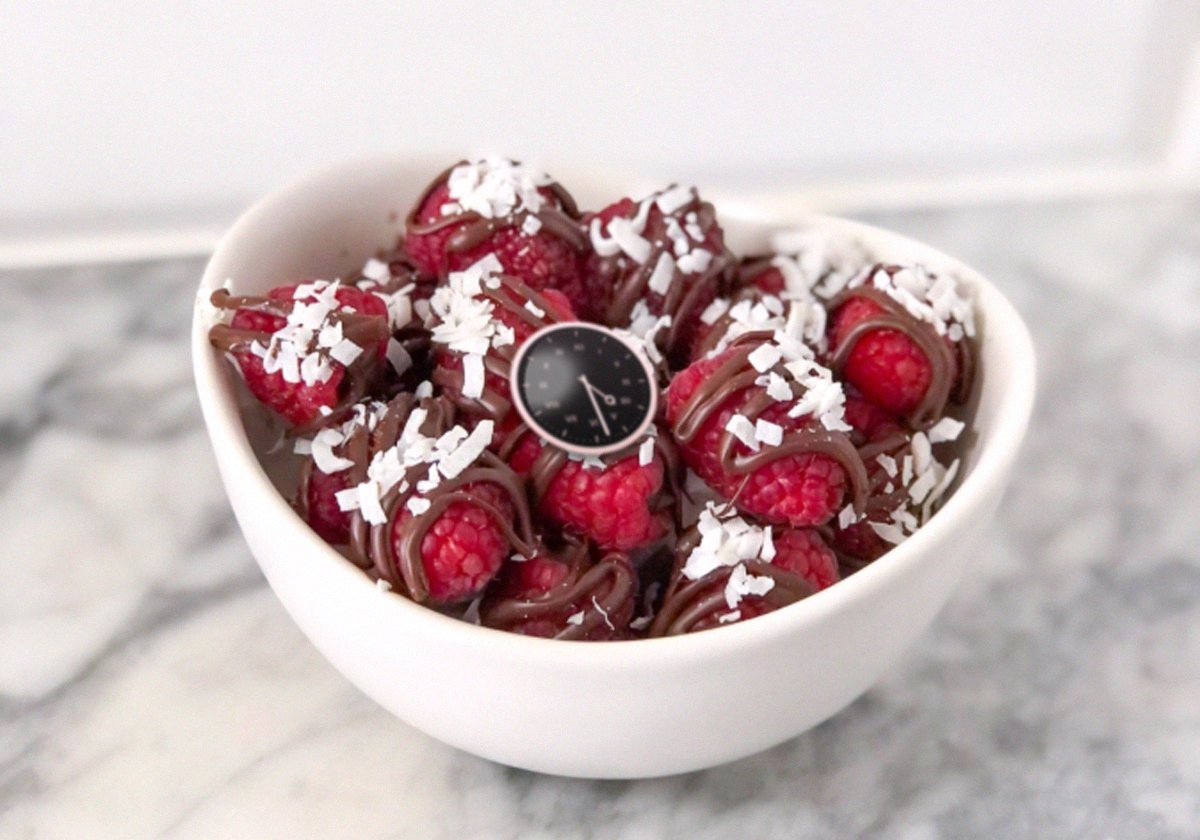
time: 4:28
